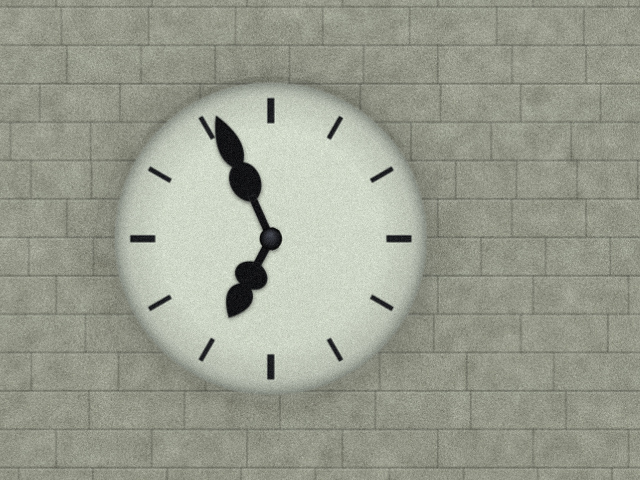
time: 6:56
